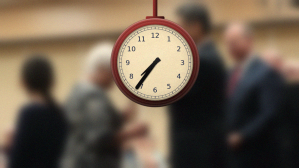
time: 7:36
